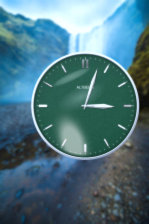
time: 3:03
